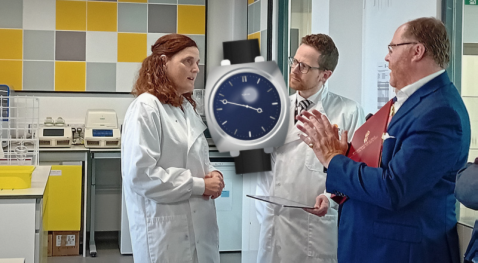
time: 3:48
